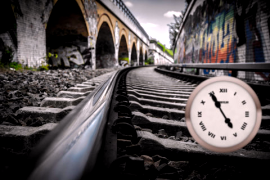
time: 4:55
